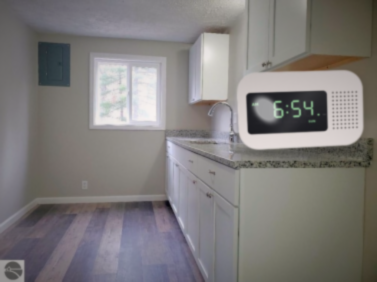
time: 6:54
